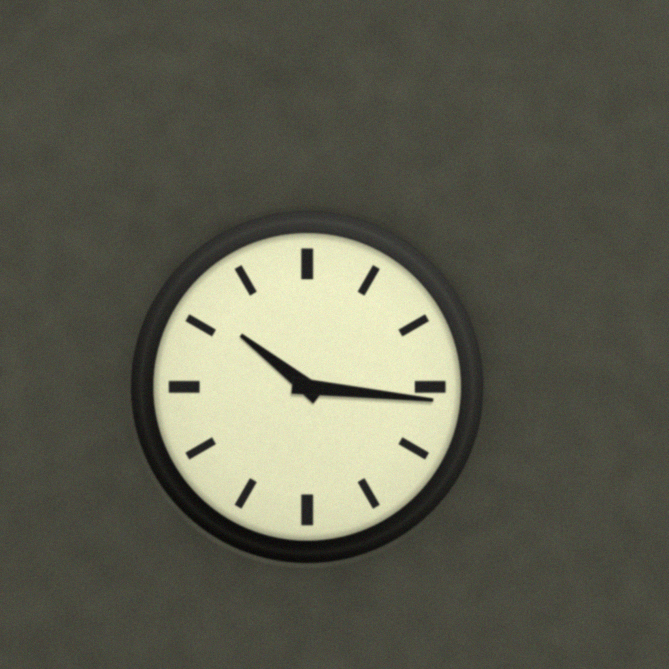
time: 10:16
